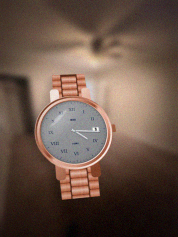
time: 4:16
